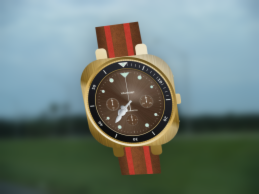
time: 7:37
